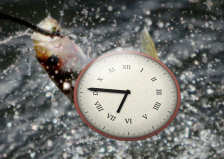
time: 6:46
